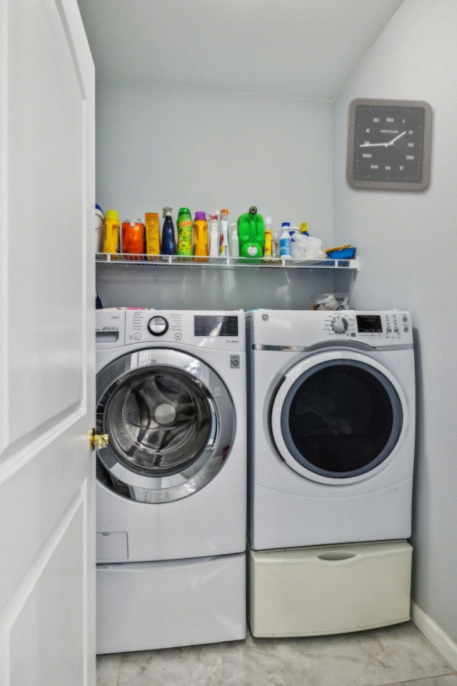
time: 1:44
